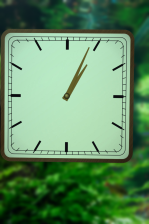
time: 1:04
